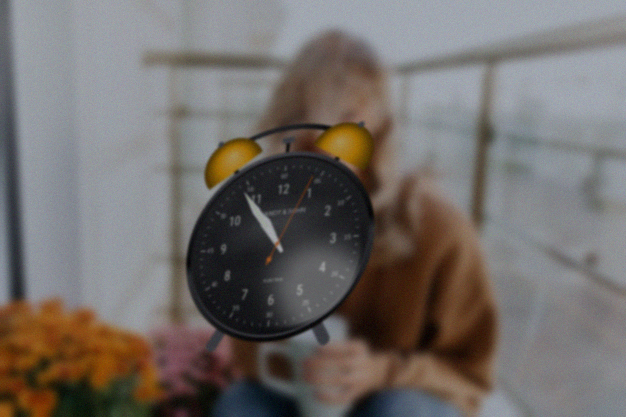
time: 10:54:04
